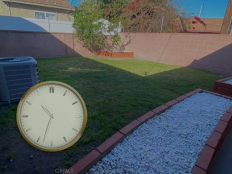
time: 10:33
